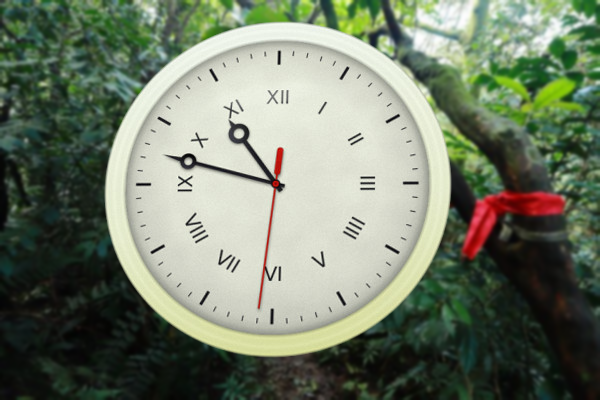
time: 10:47:31
